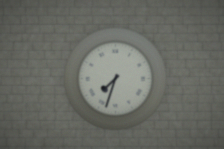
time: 7:33
